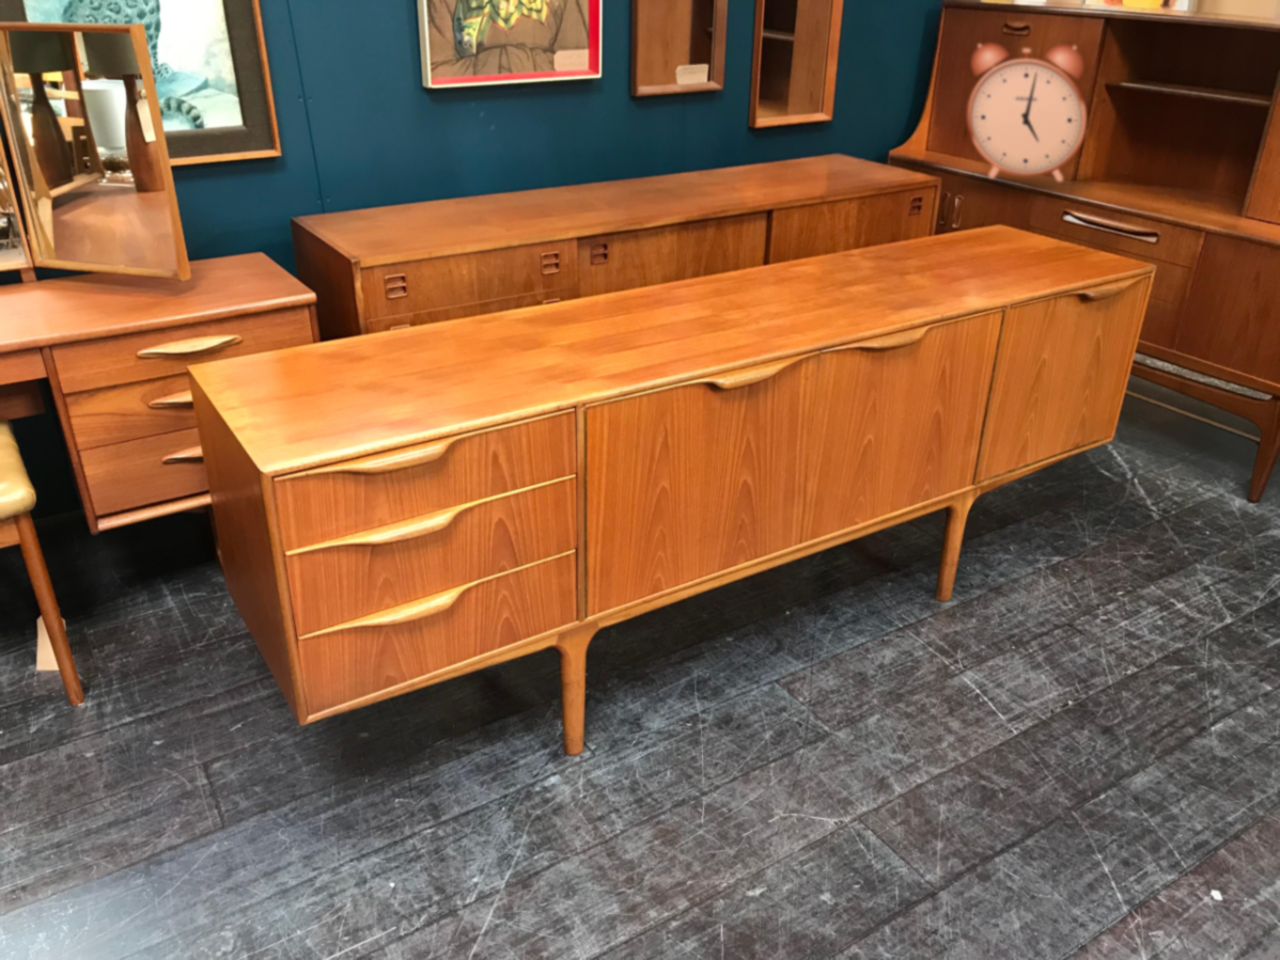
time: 5:02
